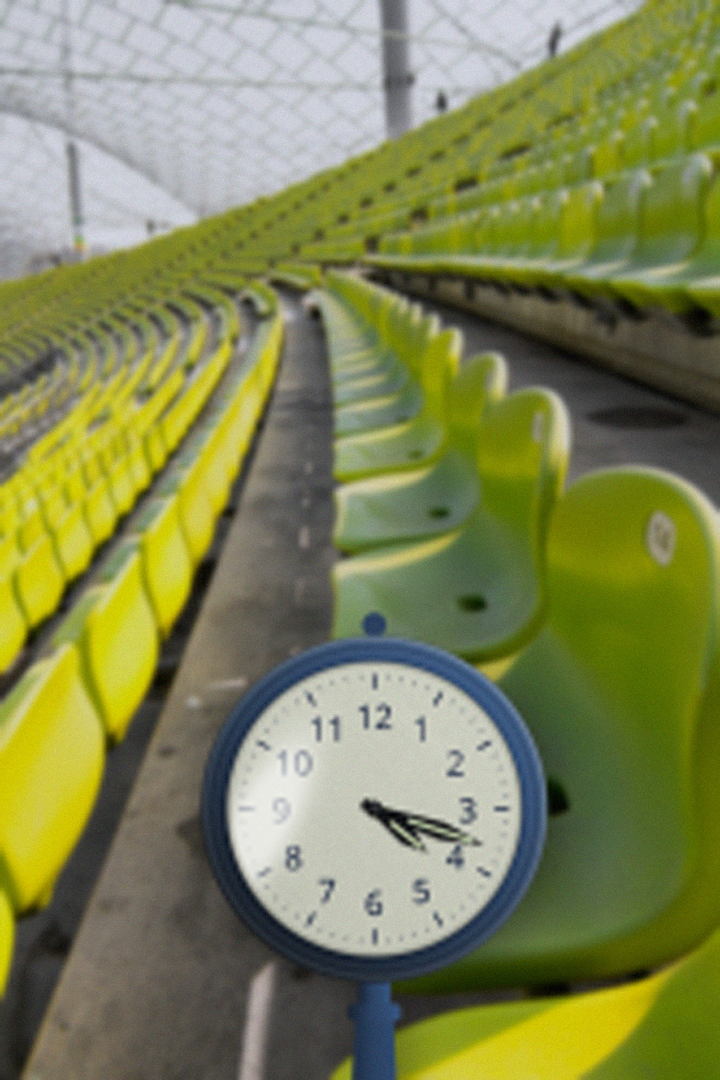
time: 4:18
